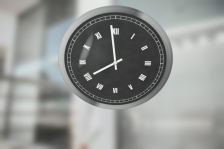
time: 7:59
